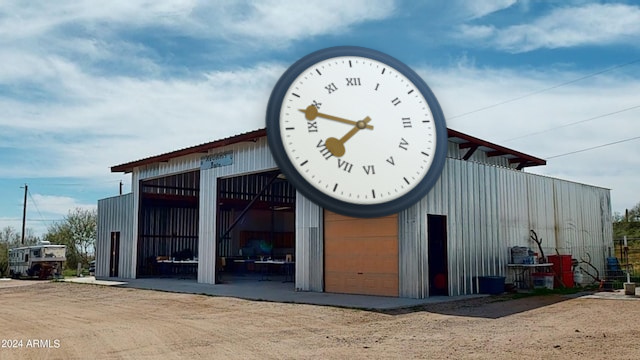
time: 7:48
